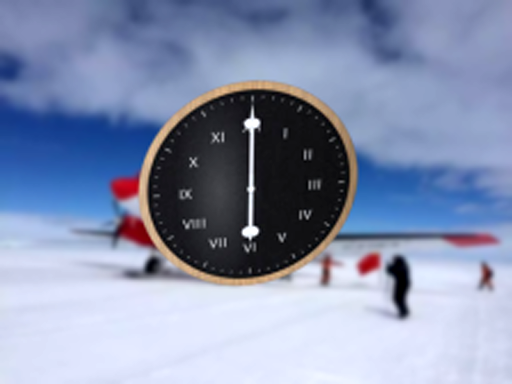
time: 6:00
